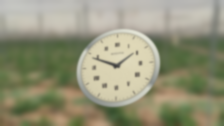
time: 1:49
